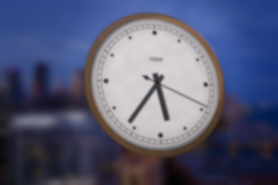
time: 5:36:19
